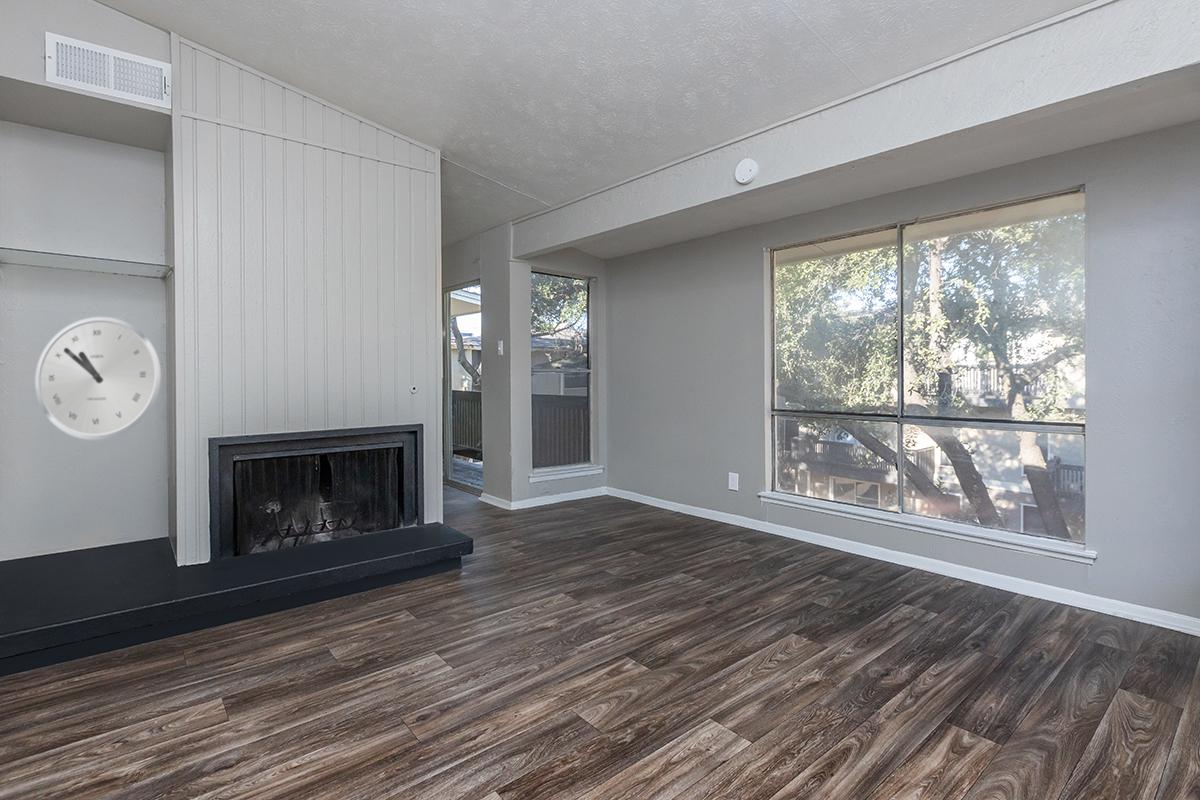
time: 10:52
